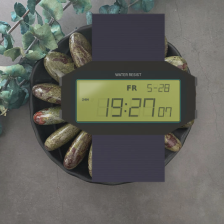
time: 19:27:07
